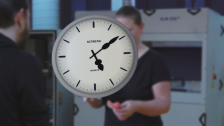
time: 5:09
